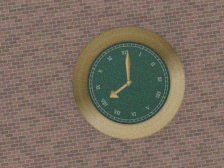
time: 8:01
